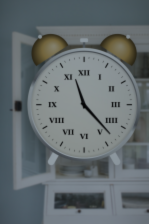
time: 11:23
